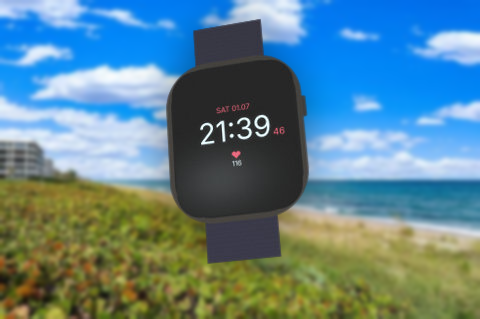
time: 21:39:46
